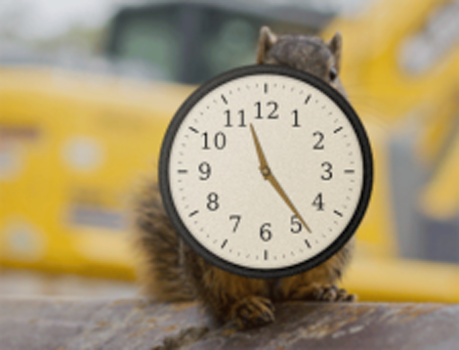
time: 11:24
